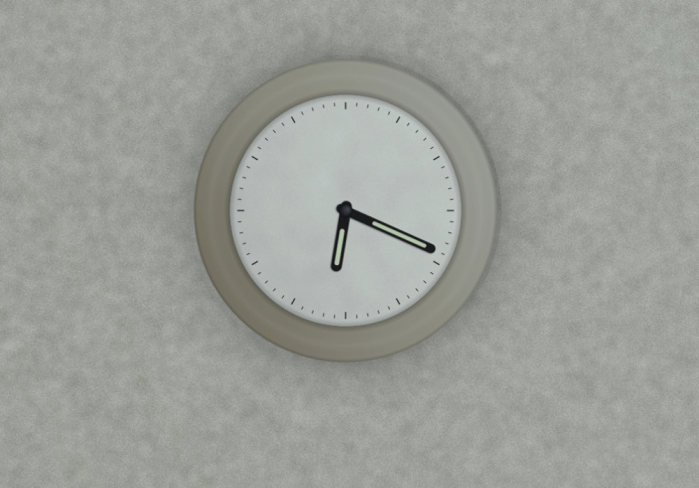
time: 6:19
